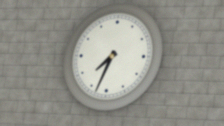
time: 7:33
